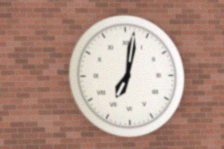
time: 7:02
